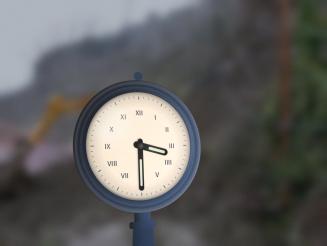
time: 3:30
